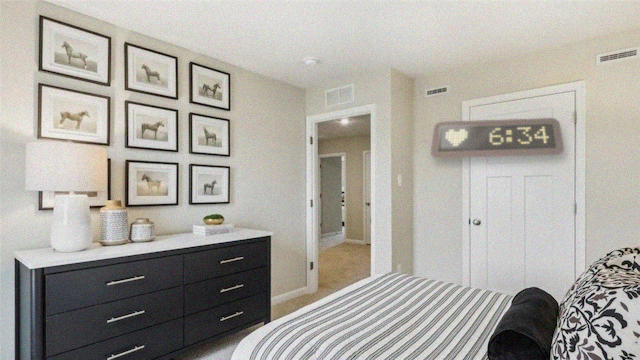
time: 6:34
